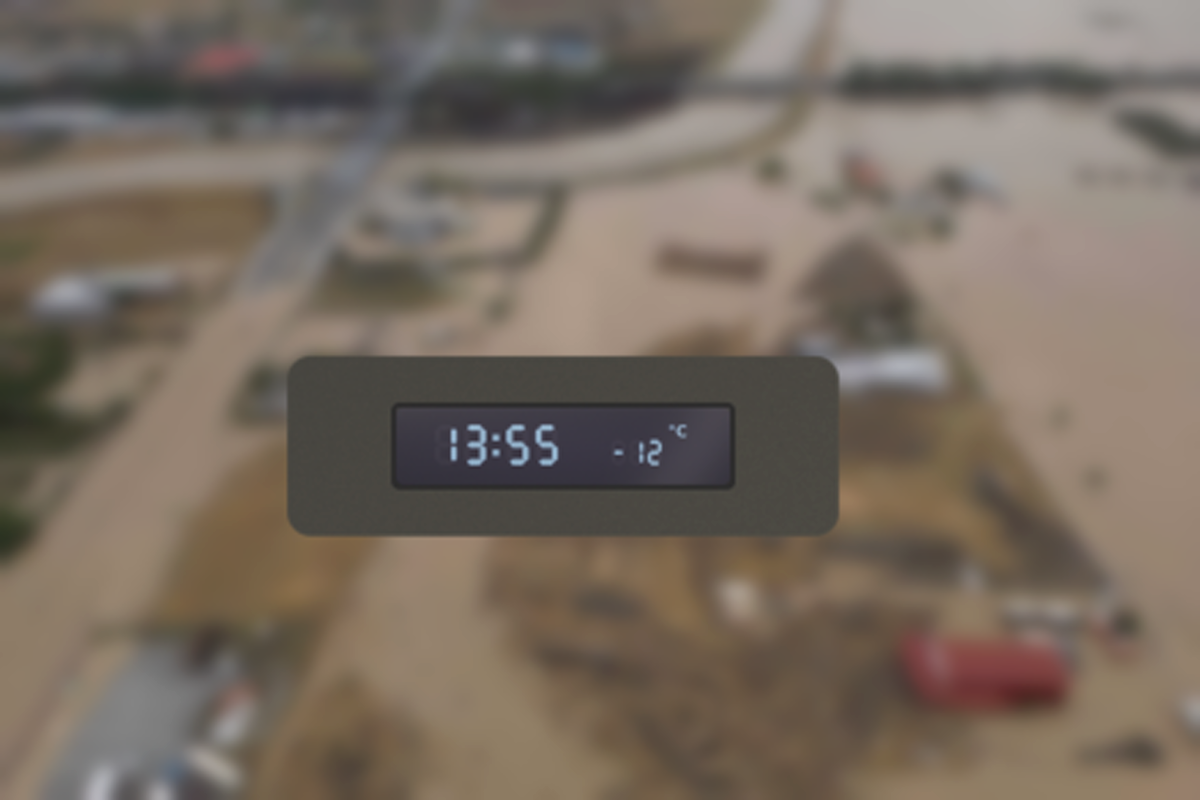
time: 13:55
